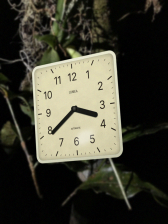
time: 3:39
